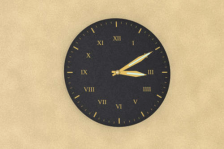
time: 3:10
